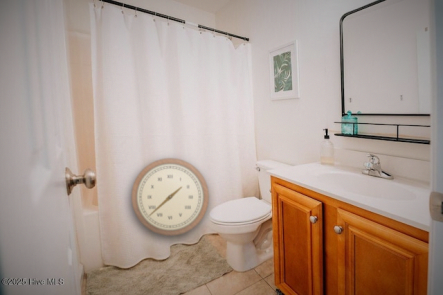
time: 1:38
